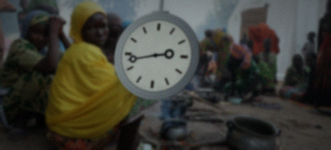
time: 2:43
